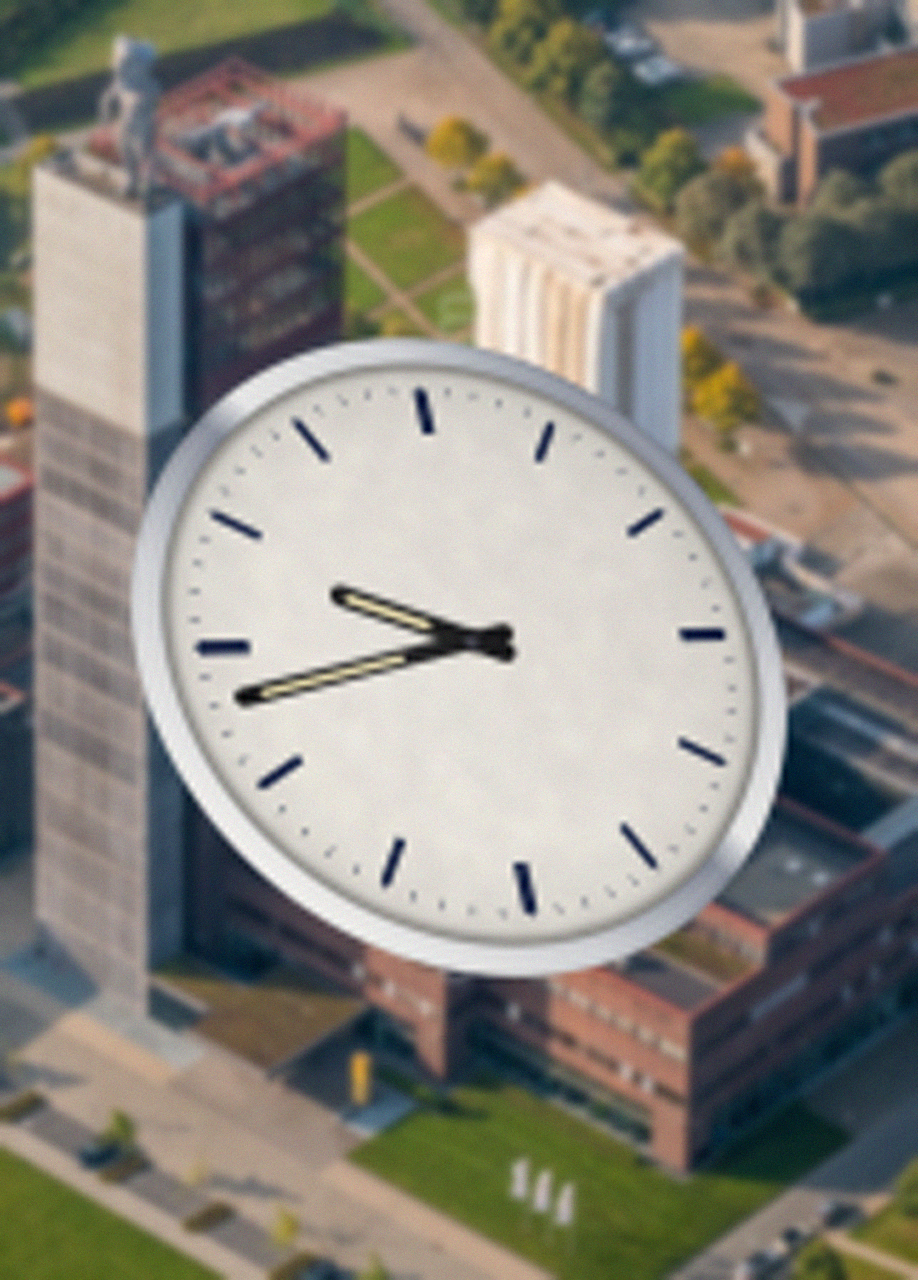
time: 9:43
